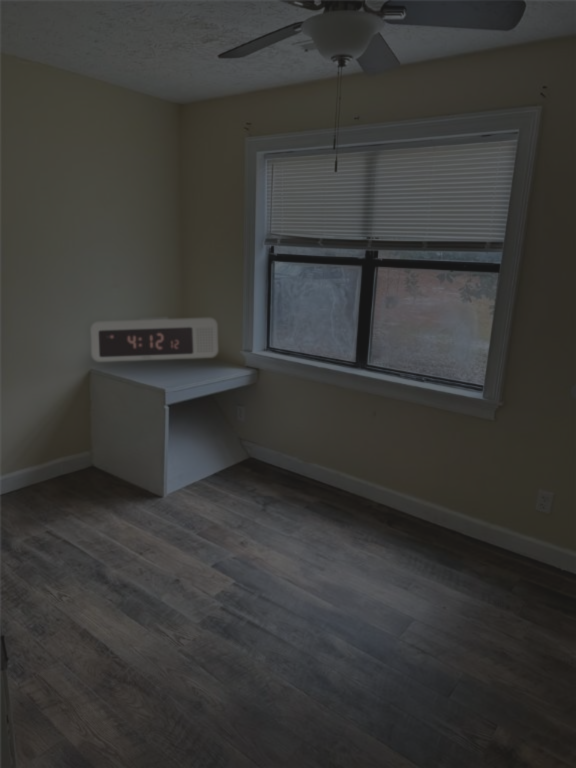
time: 4:12
